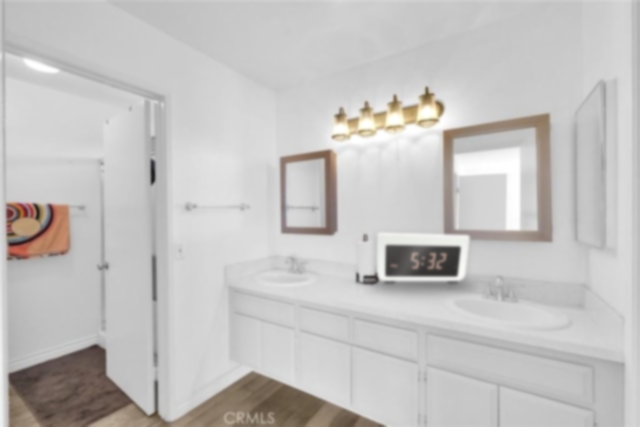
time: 5:32
